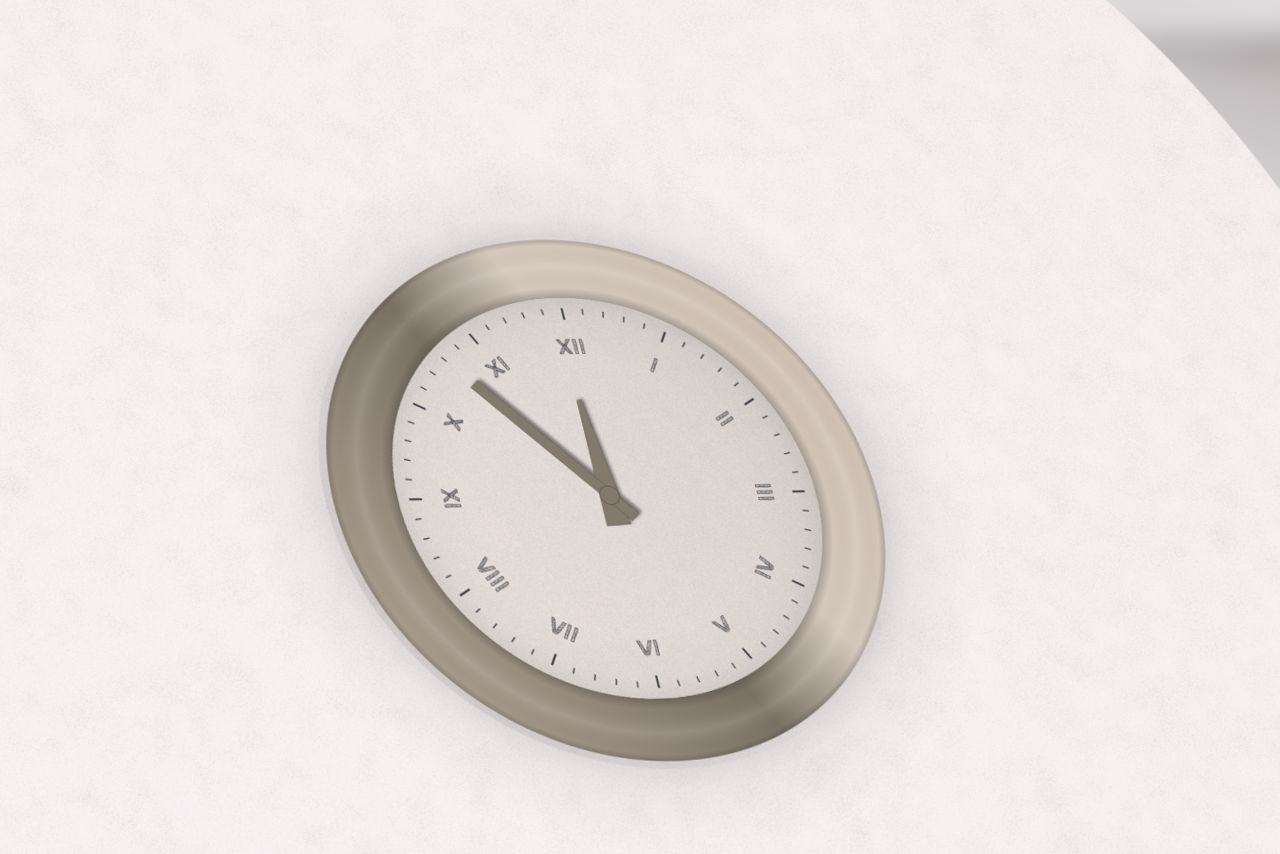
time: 11:53
